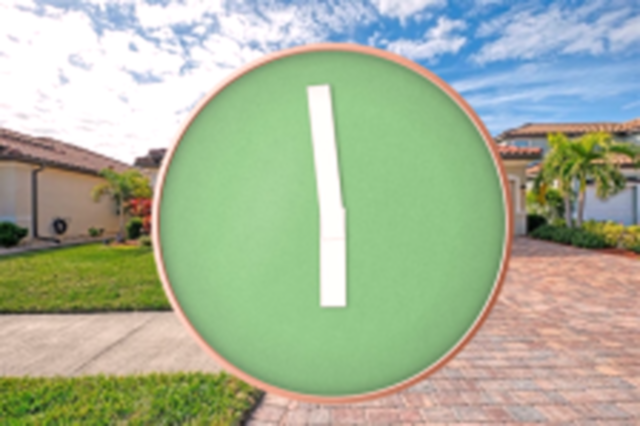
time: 5:59
